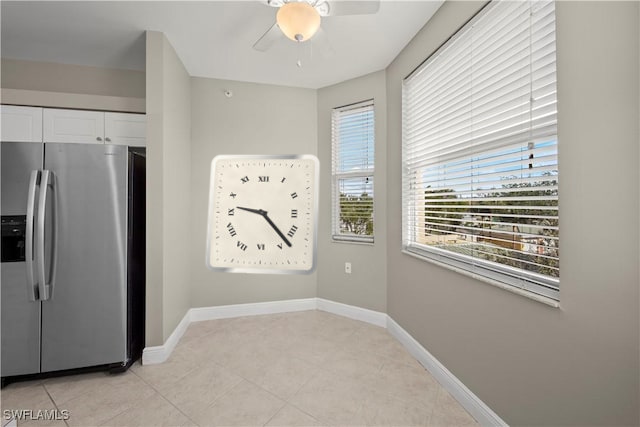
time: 9:23
